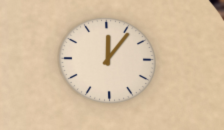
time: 12:06
